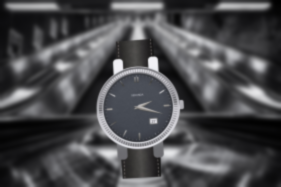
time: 2:18
